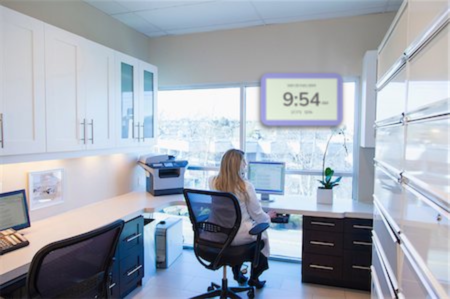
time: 9:54
